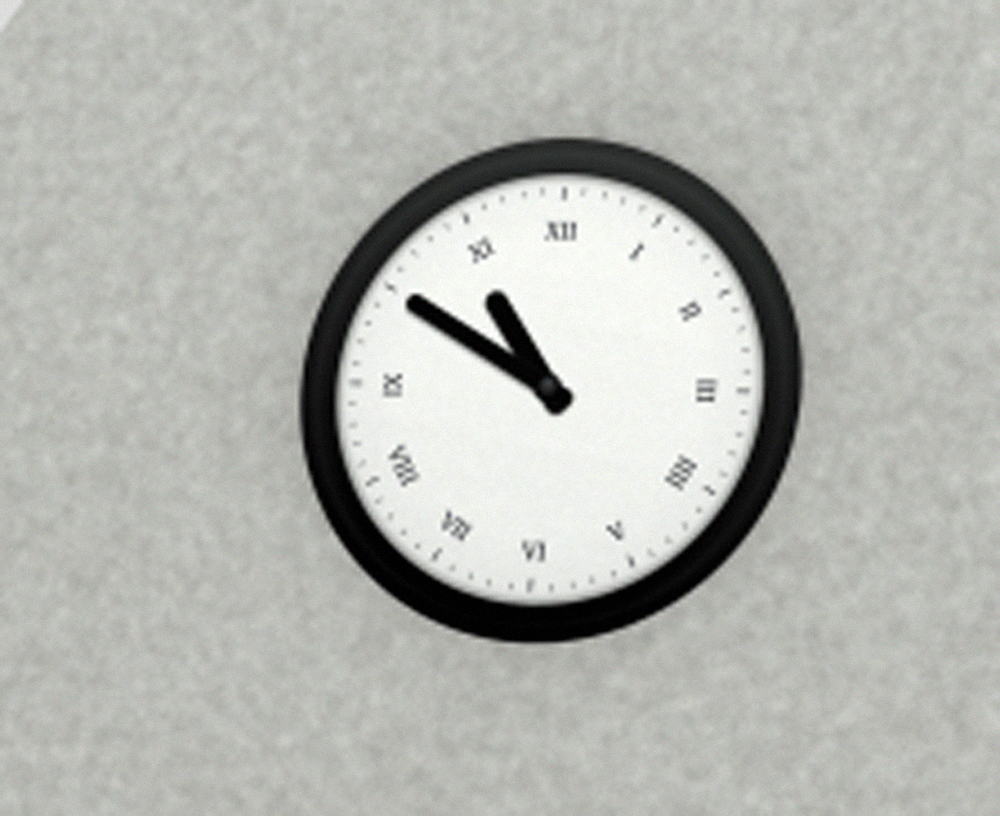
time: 10:50
